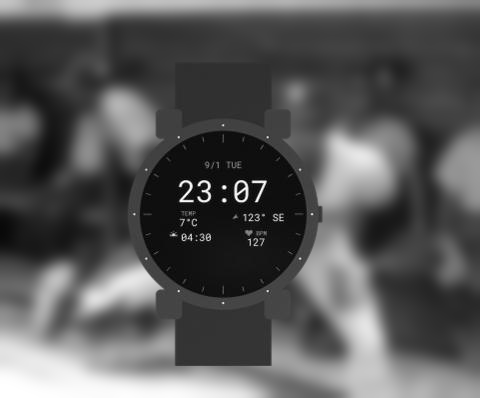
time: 23:07
